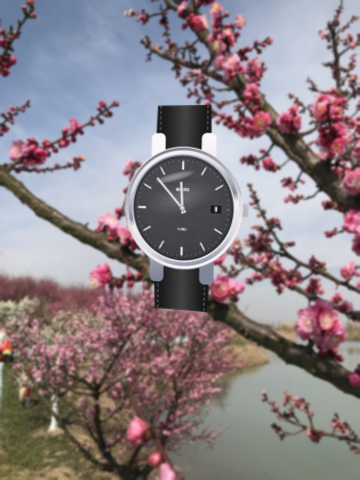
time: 11:53
